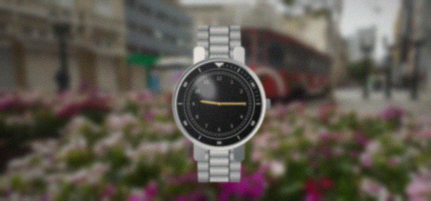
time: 9:15
